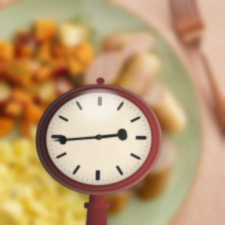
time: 2:44
